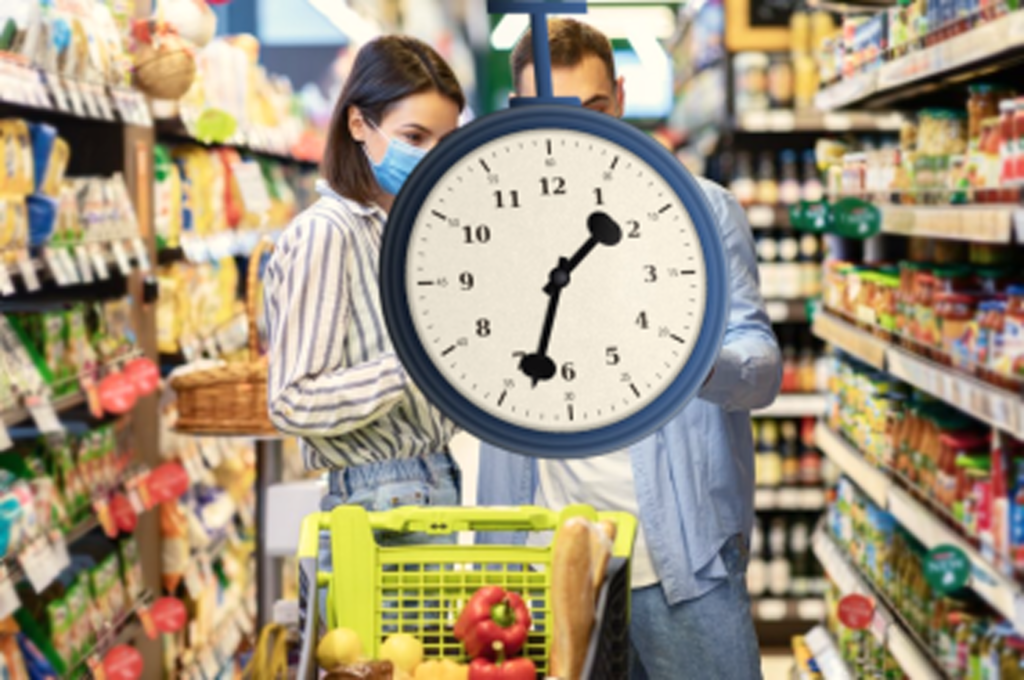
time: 1:33
